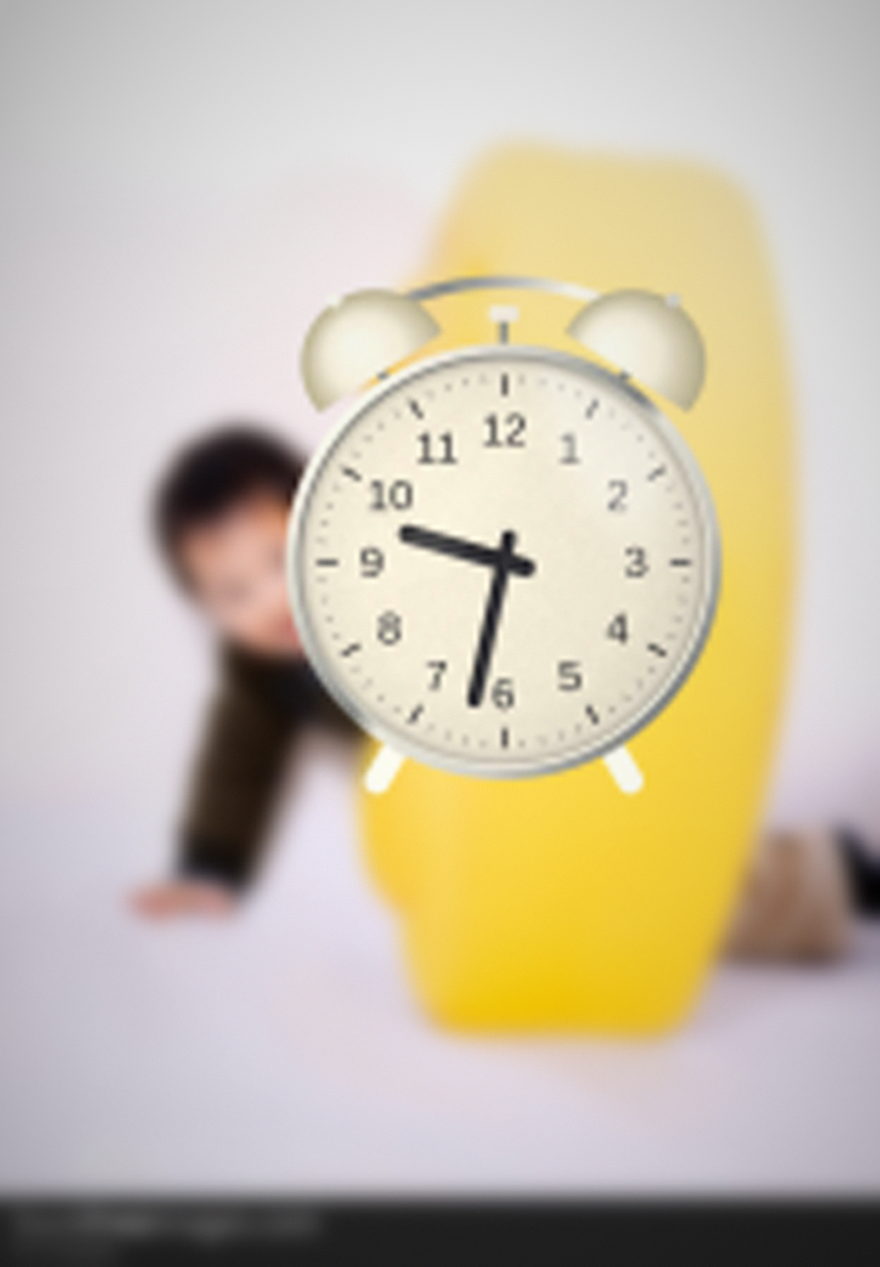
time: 9:32
